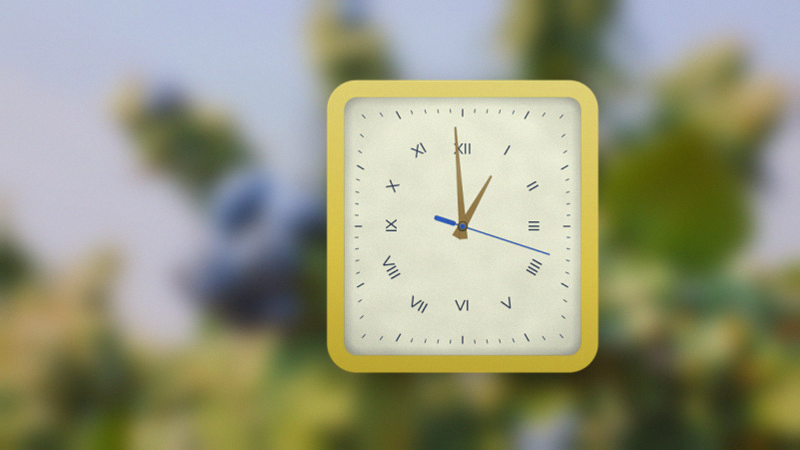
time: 12:59:18
